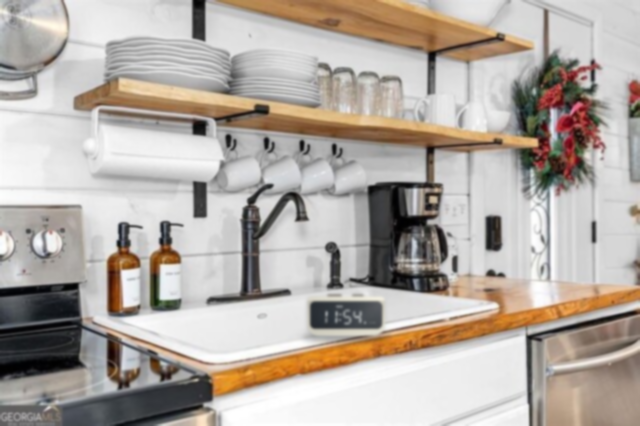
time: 11:54
